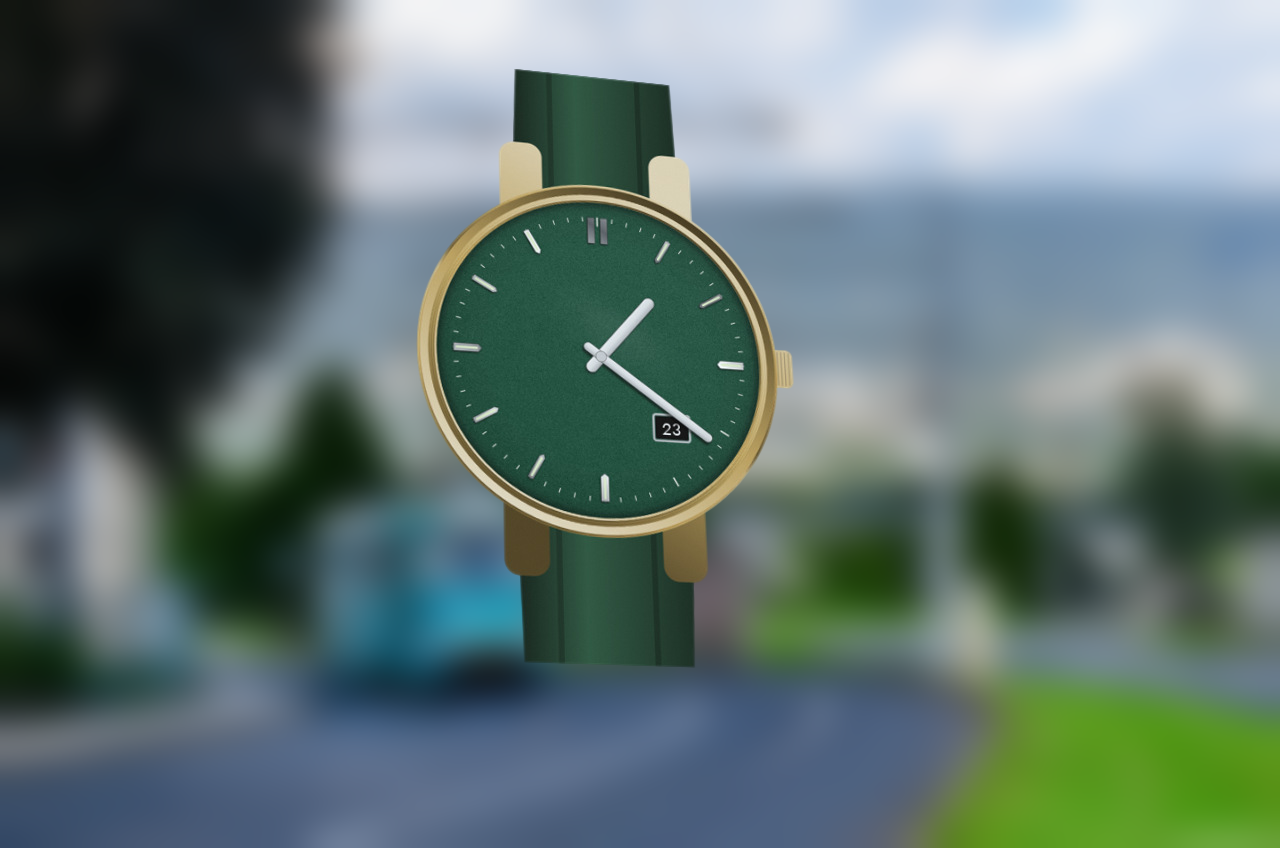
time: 1:21
